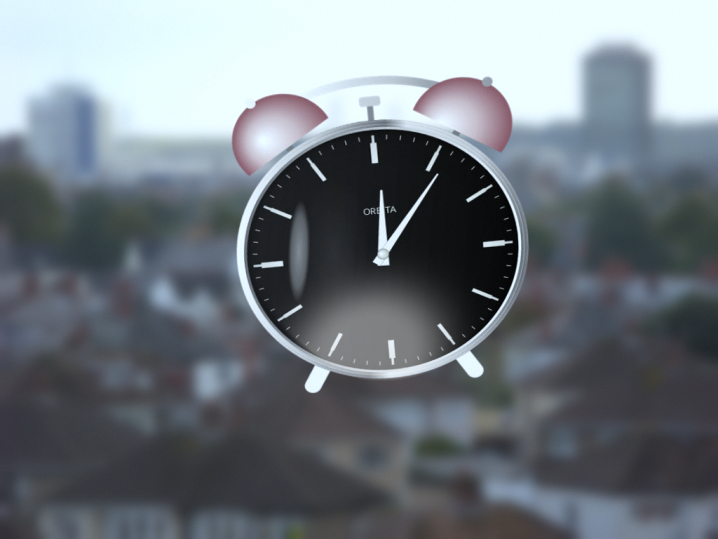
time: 12:06
